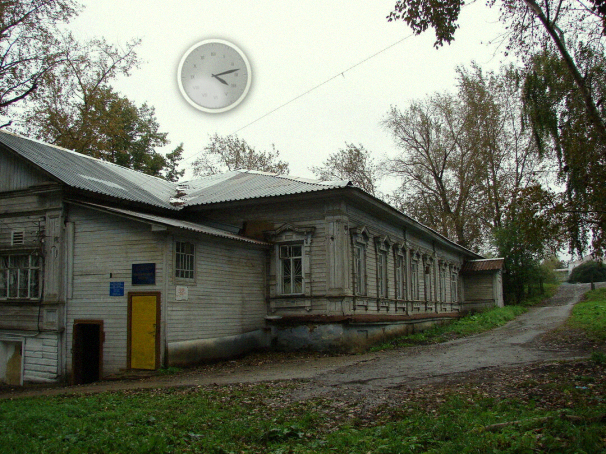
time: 4:13
